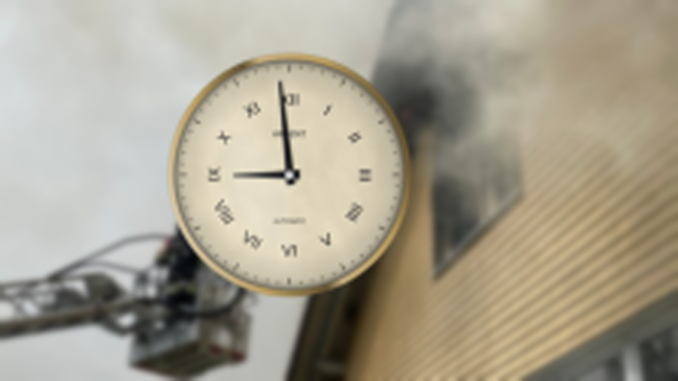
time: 8:59
